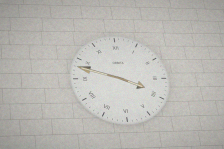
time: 3:48
